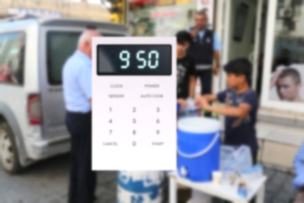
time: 9:50
